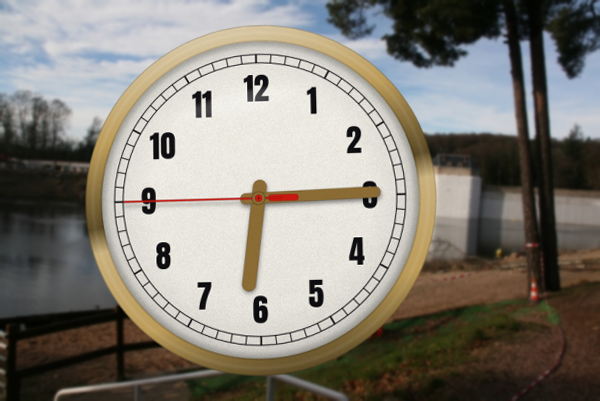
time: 6:14:45
